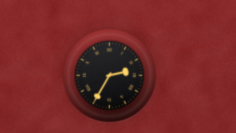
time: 2:35
